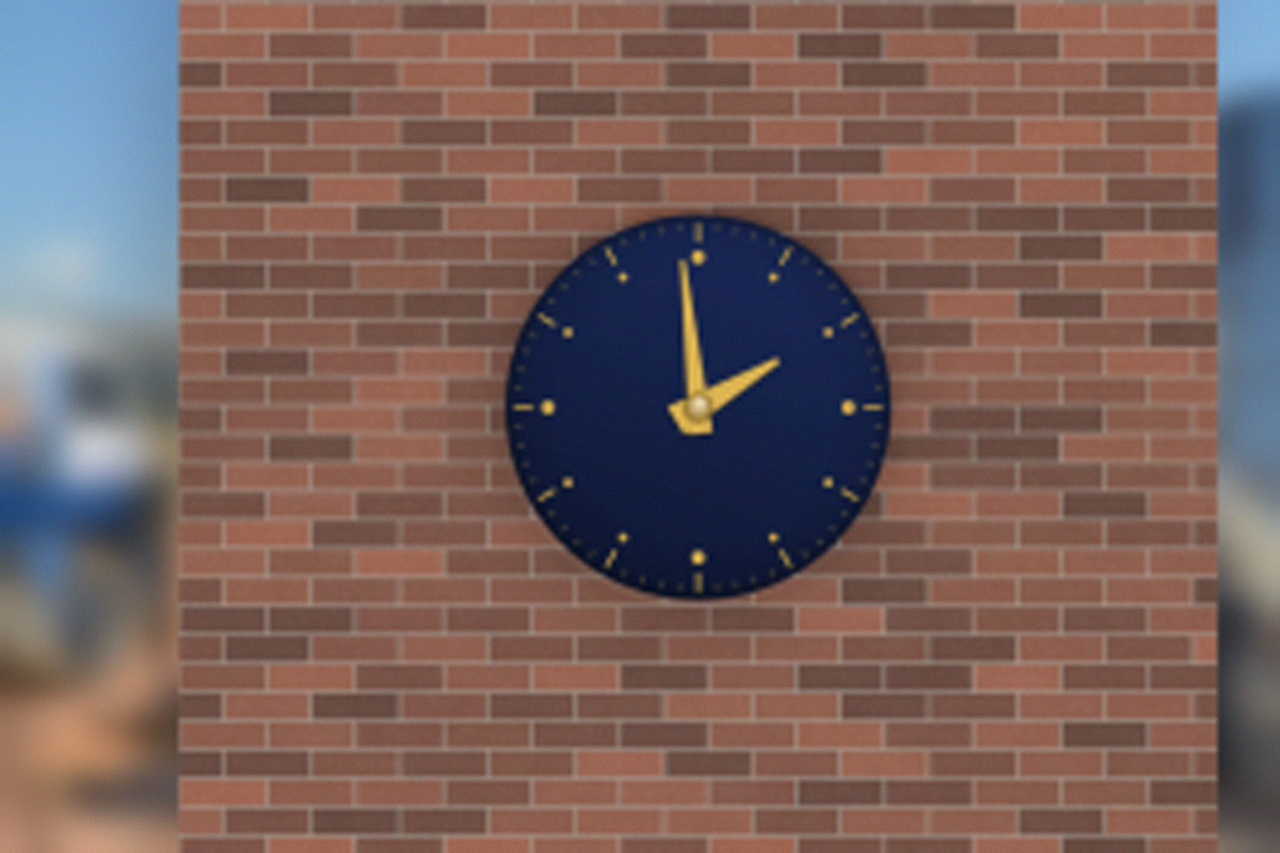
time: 1:59
